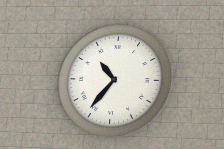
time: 10:36
